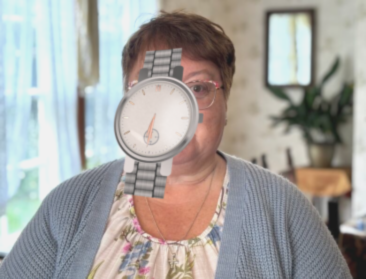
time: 6:31
